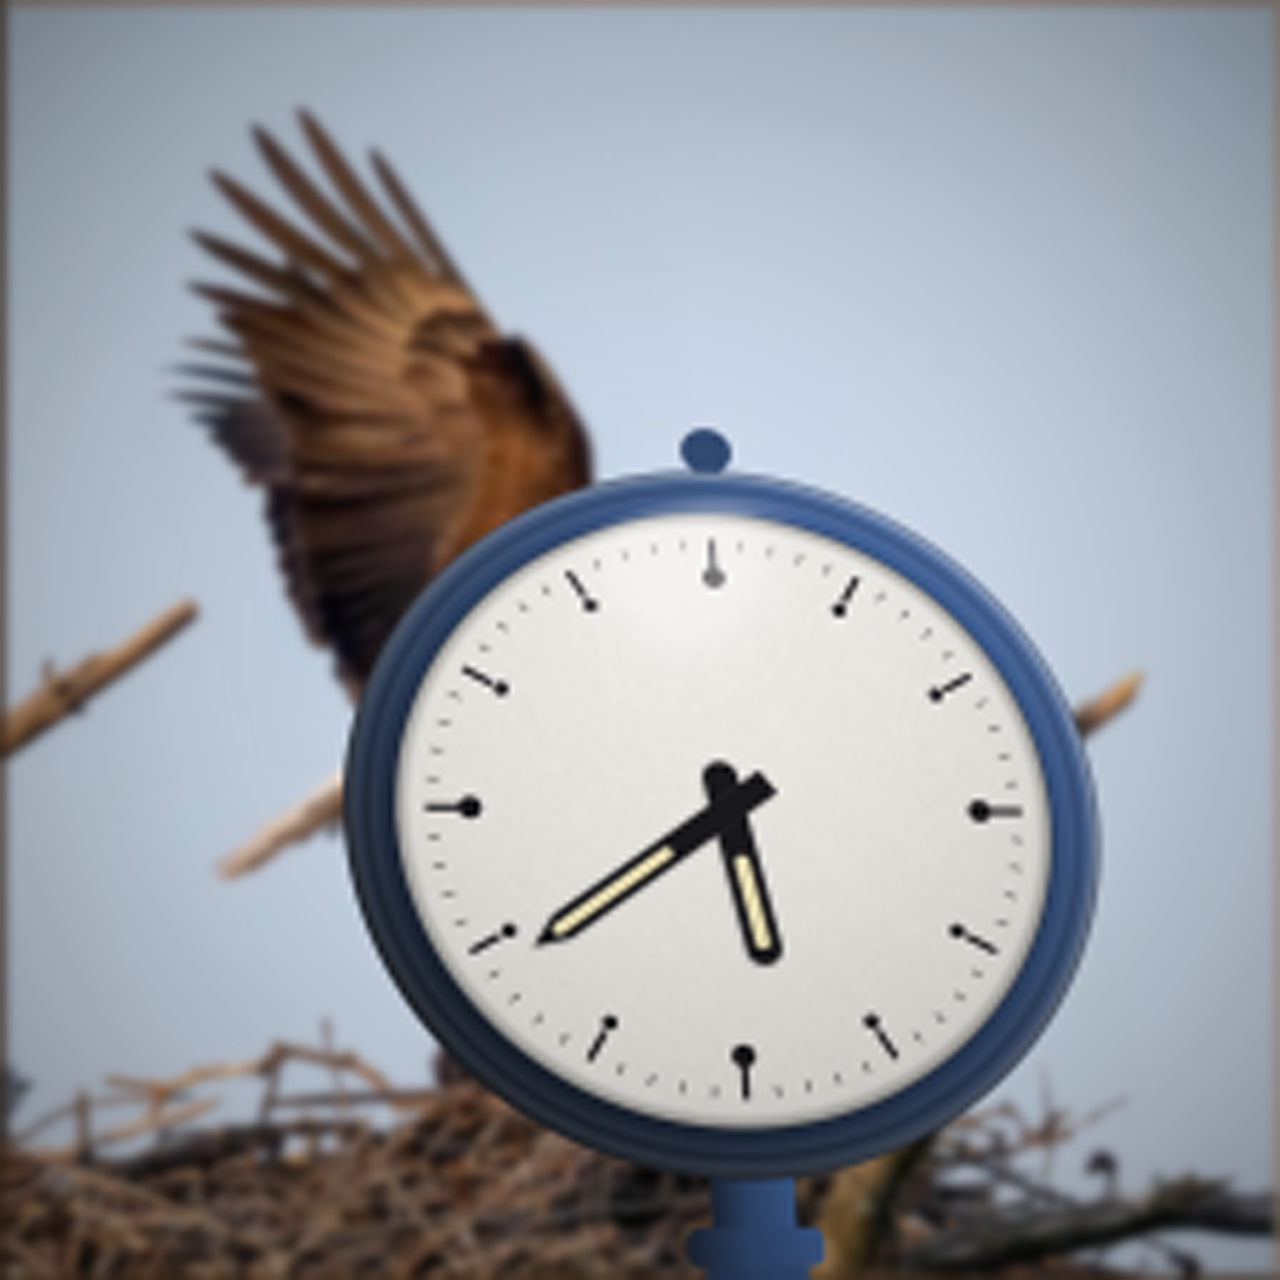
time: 5:39
